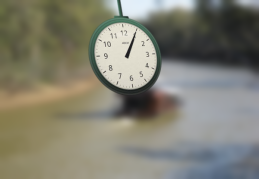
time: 1:05
